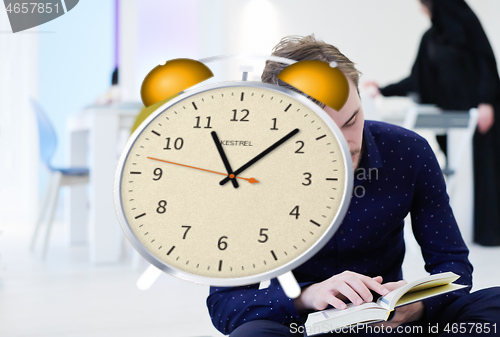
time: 11:07:47
